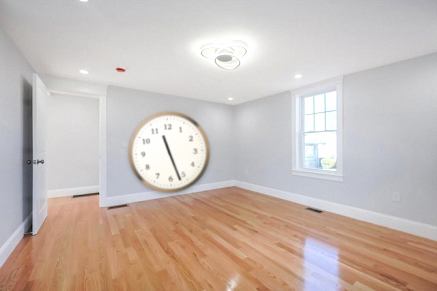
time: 11:27
